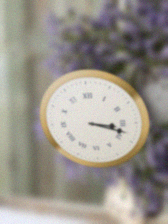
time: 3:18
